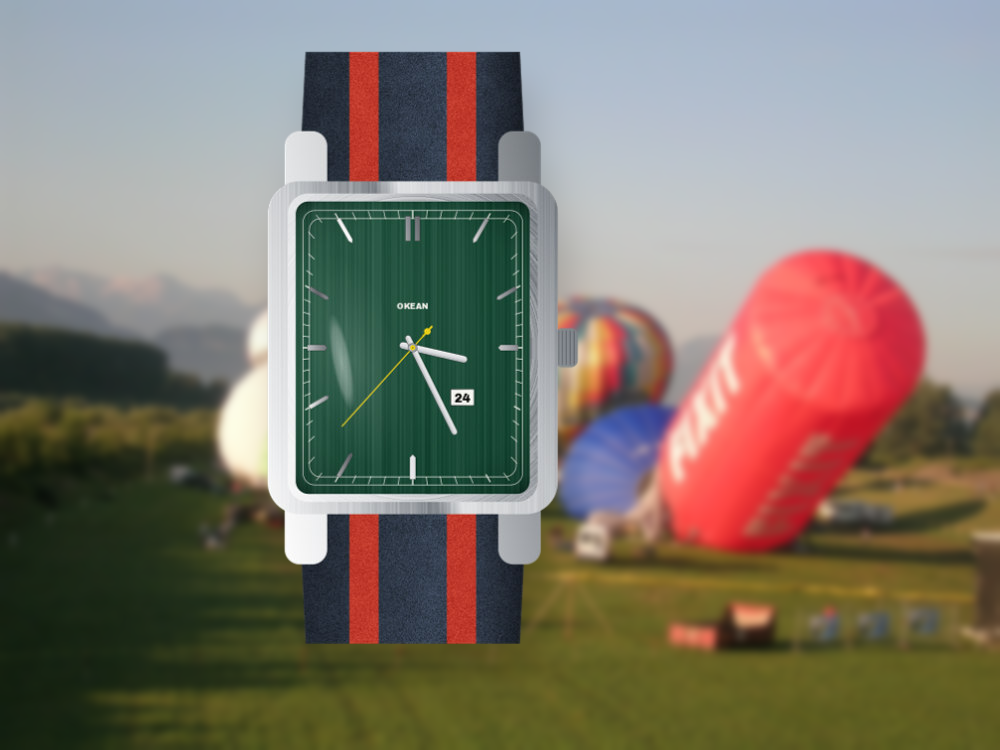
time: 3:25:37
